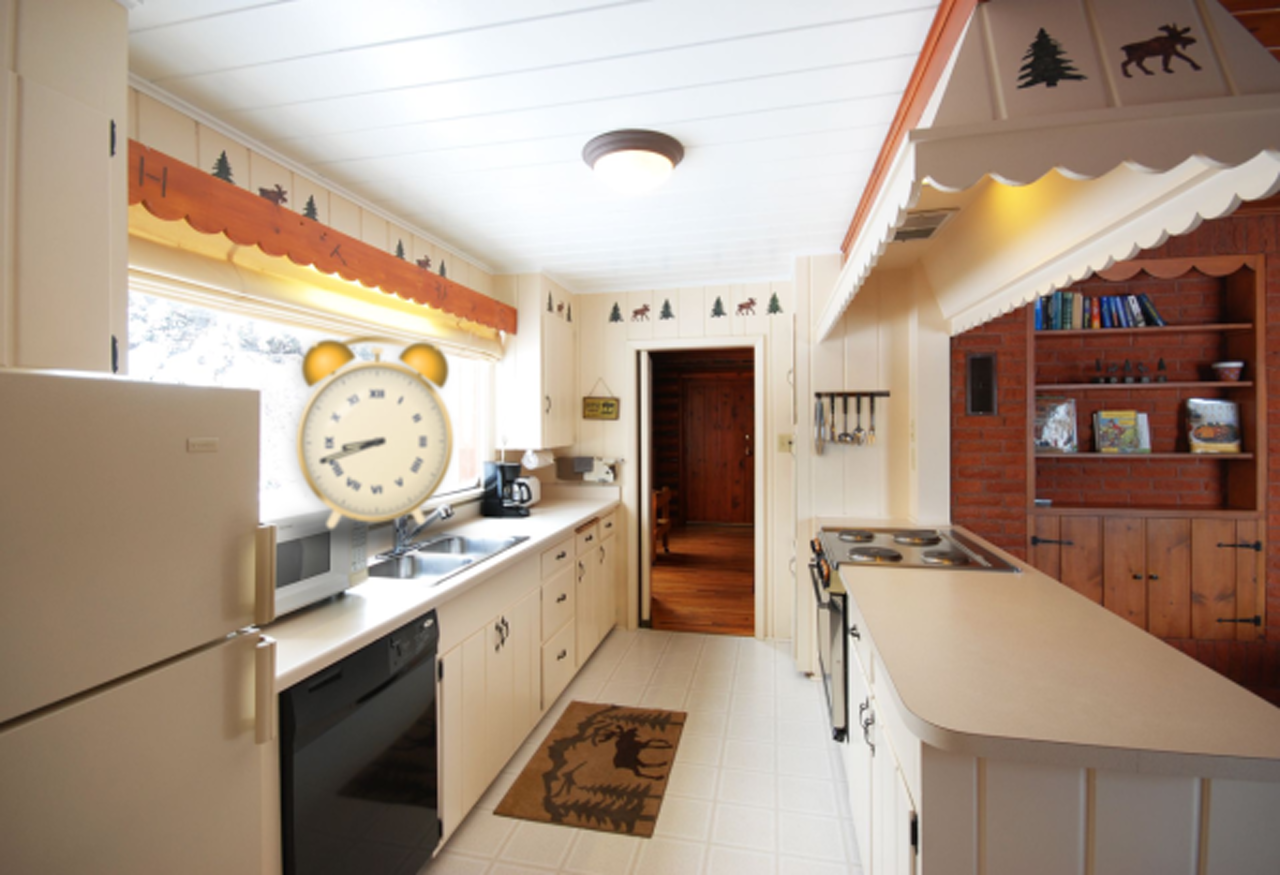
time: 8:42
